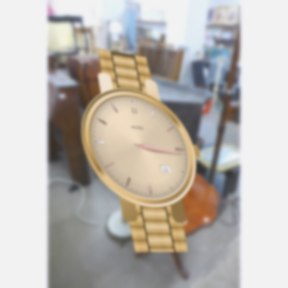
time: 3:16
